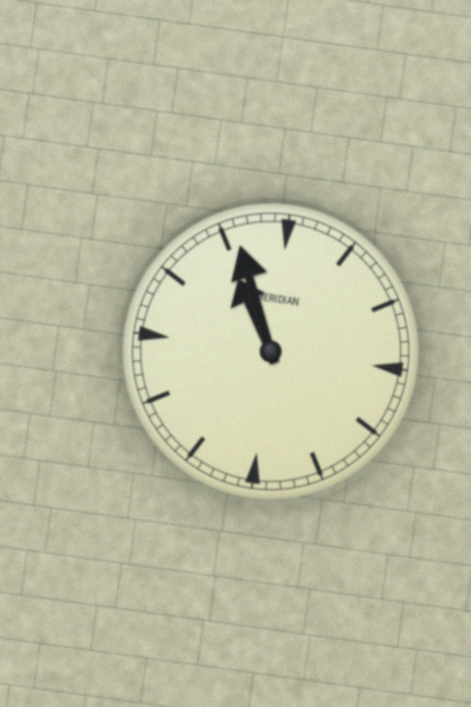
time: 10:56
